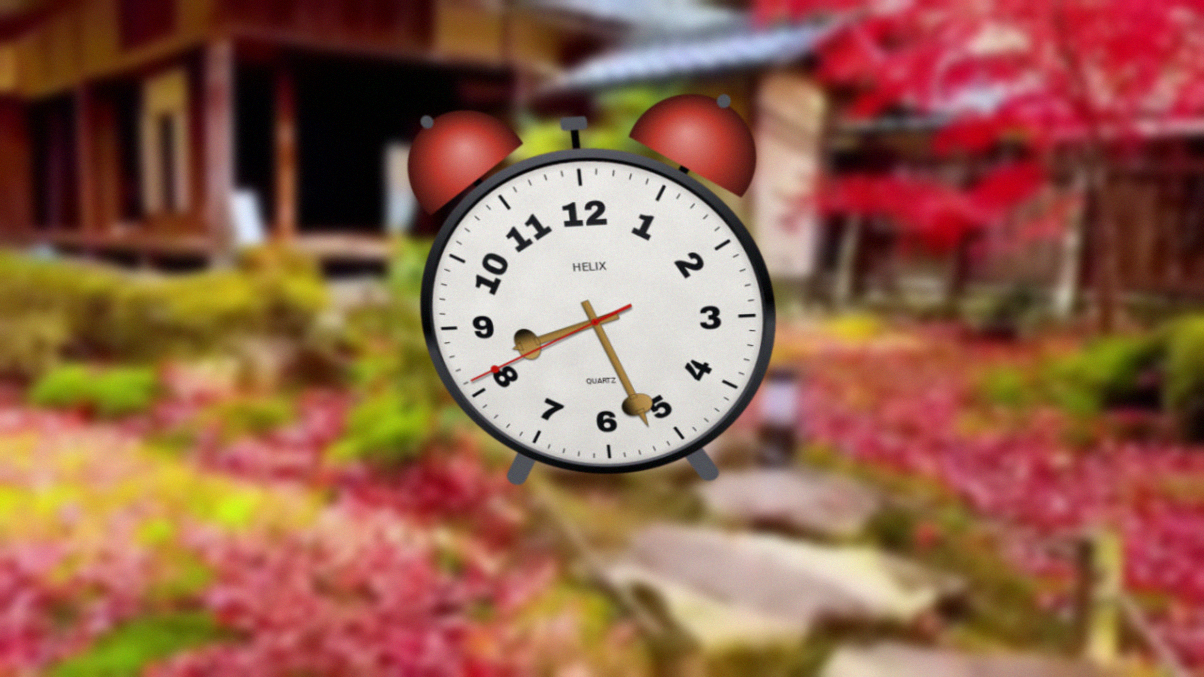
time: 8:26:41
